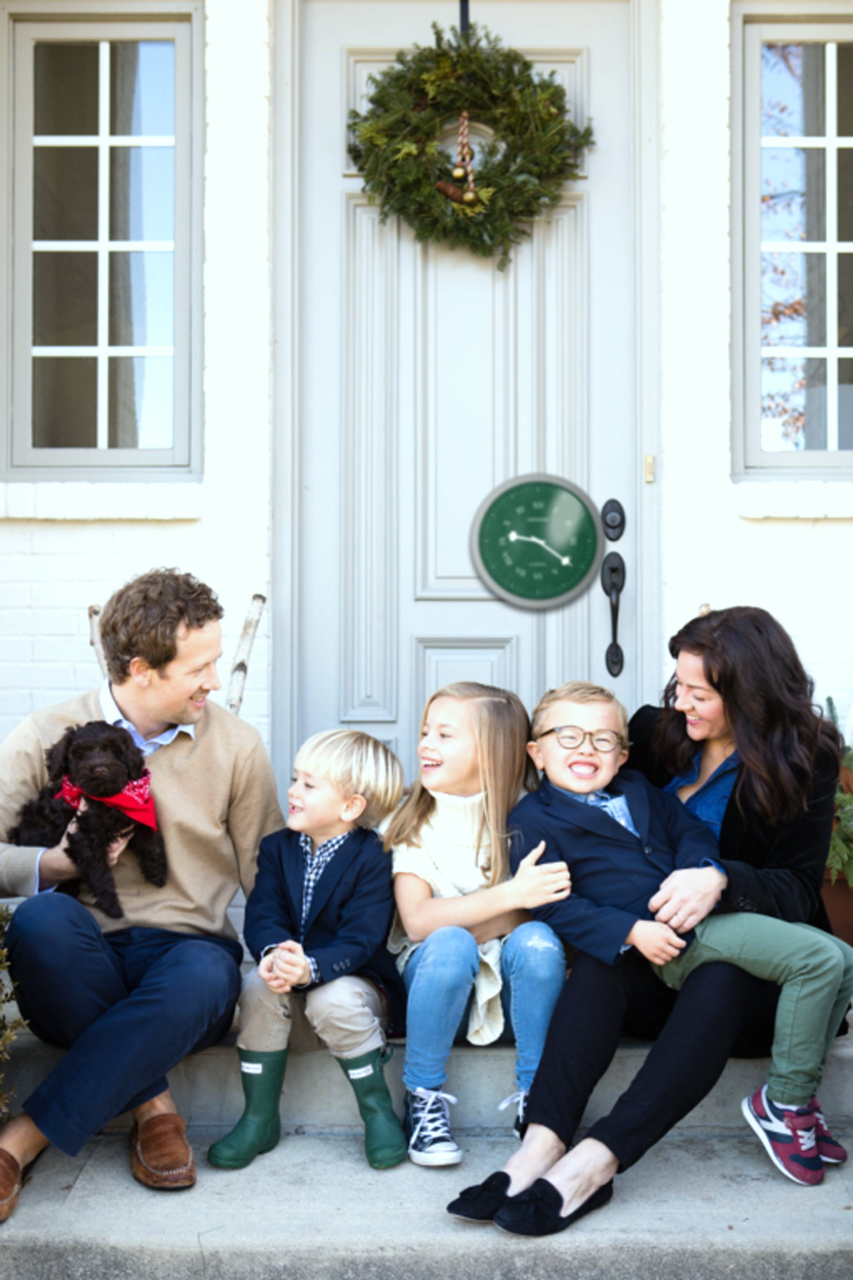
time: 9:21
